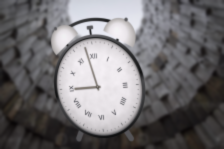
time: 8:58
